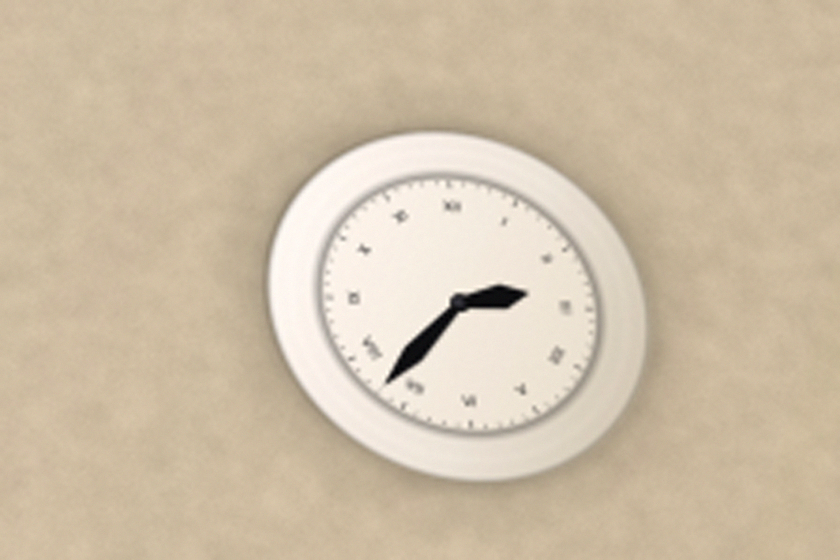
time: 2:37
